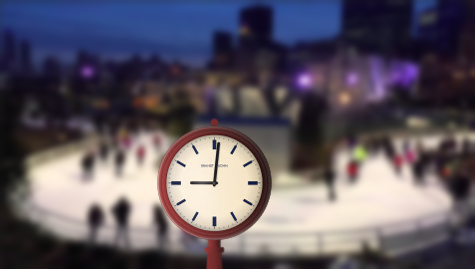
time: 9:01
